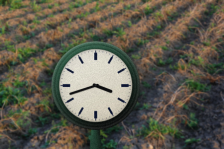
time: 3:42
